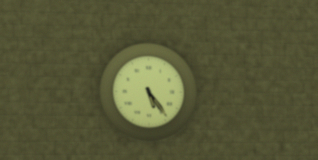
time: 5:24
